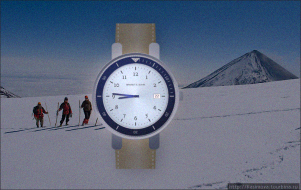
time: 8:46
